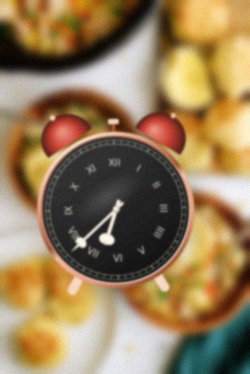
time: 6:38
